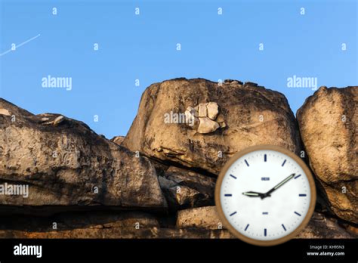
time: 9:09
